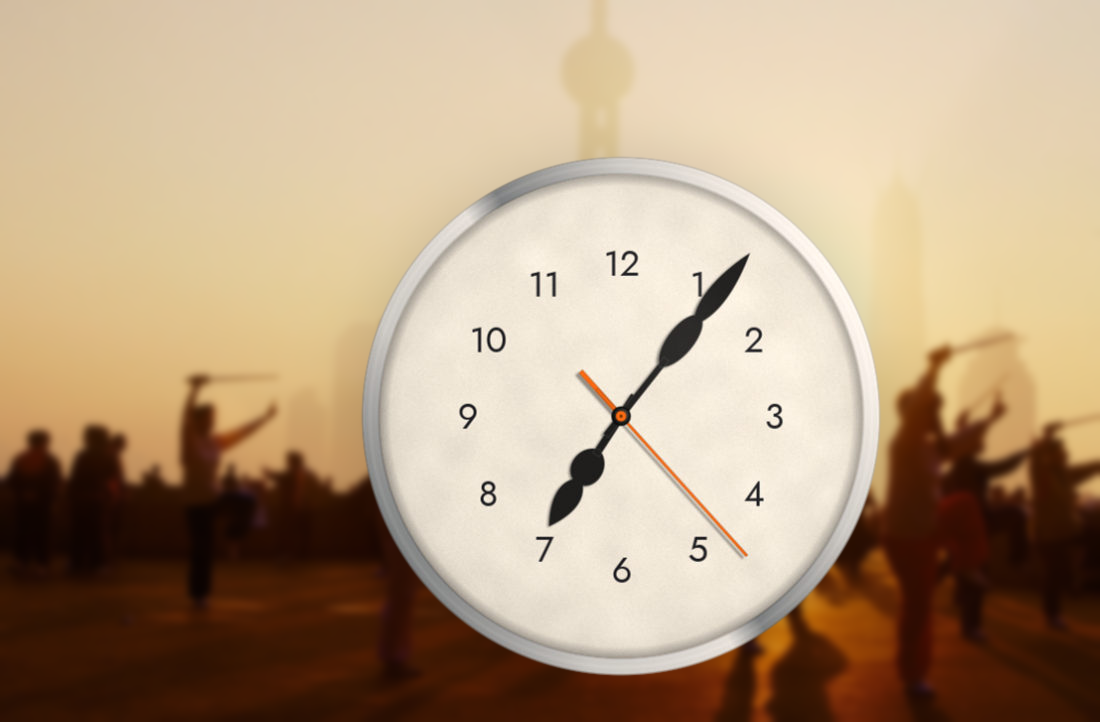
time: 7:06:23
